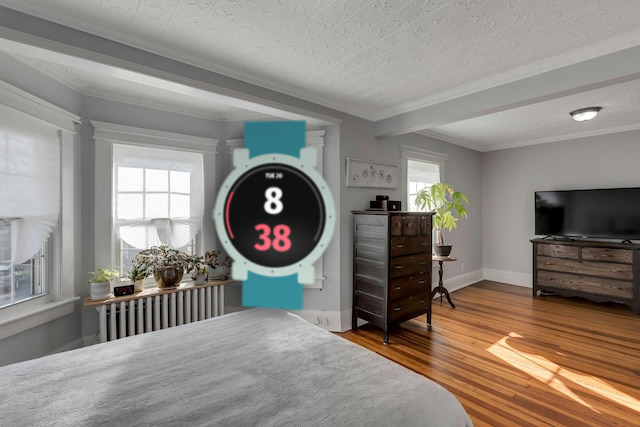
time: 8:38
